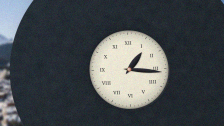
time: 1:16
